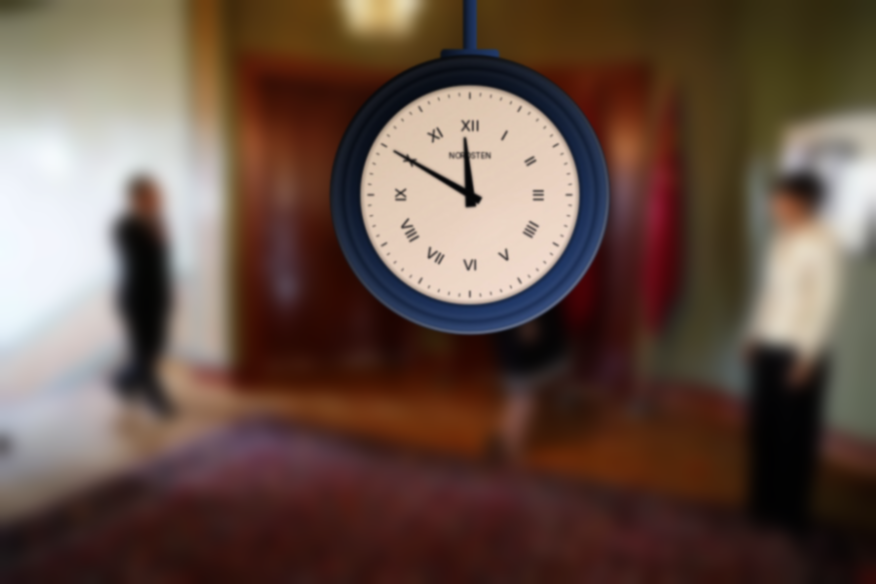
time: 11:50
